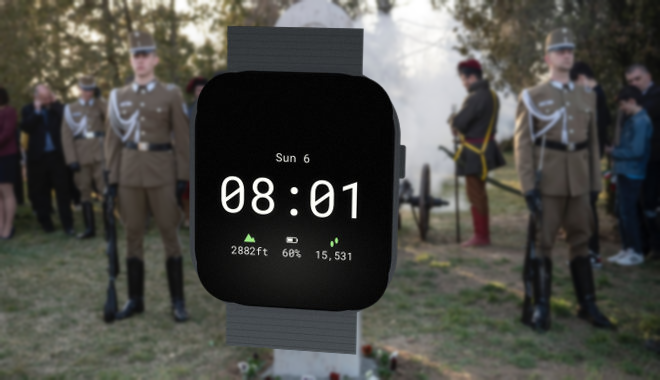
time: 8:01
